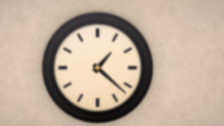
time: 1:22
